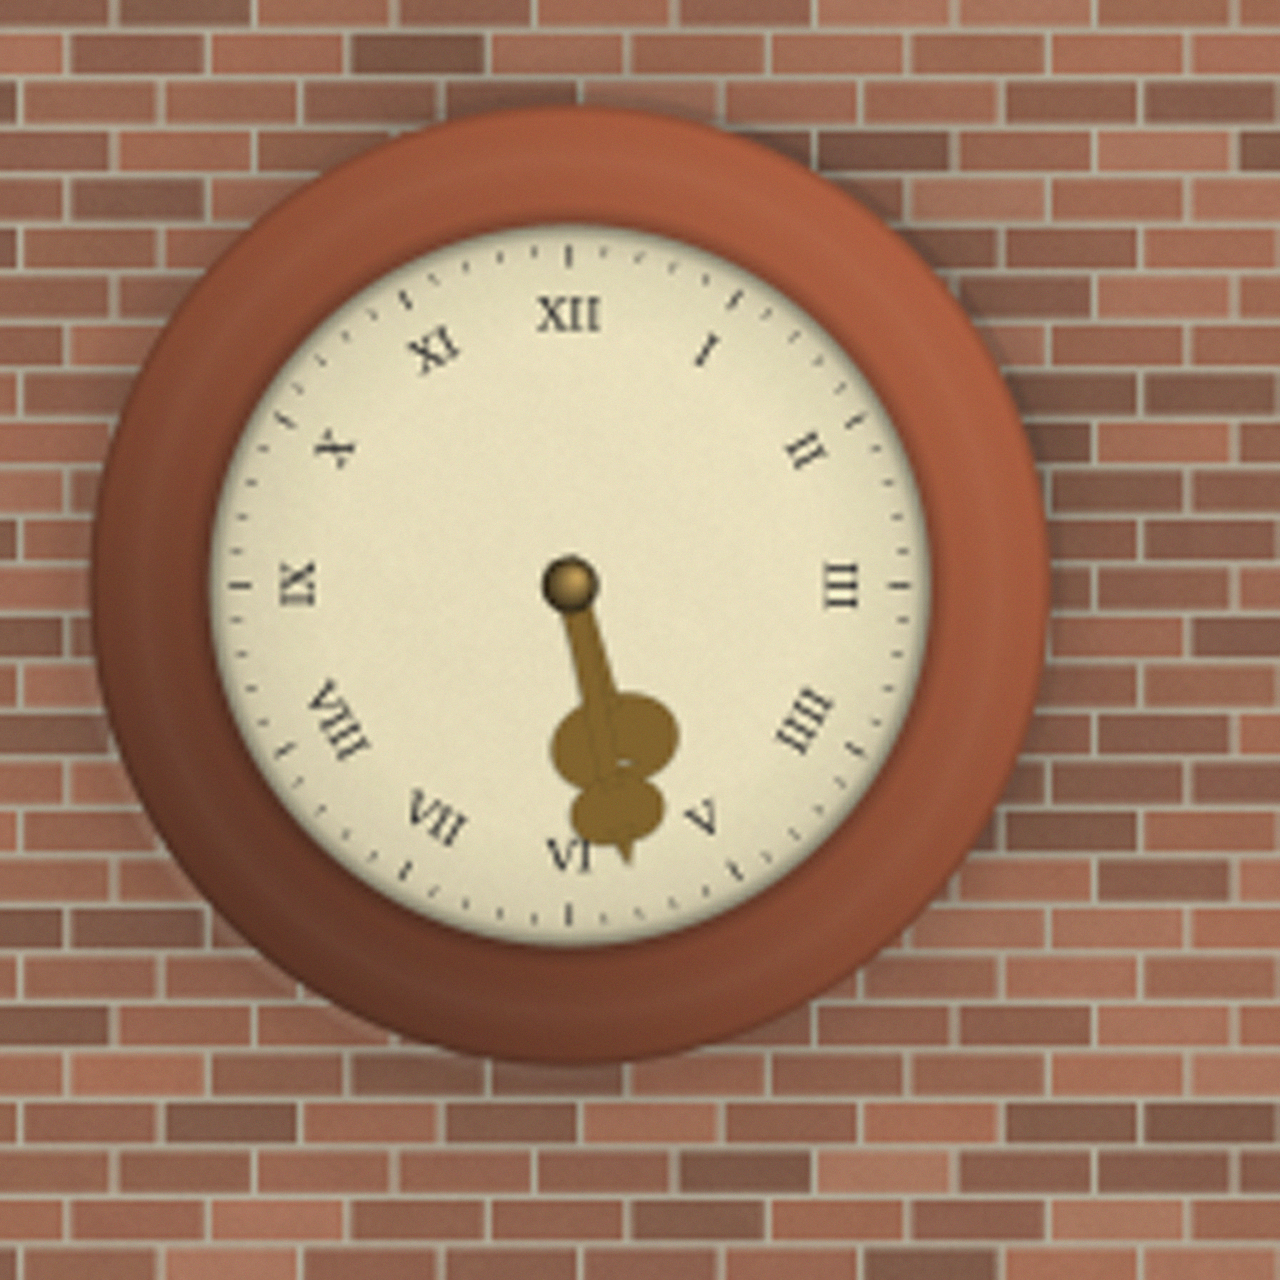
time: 5:28
